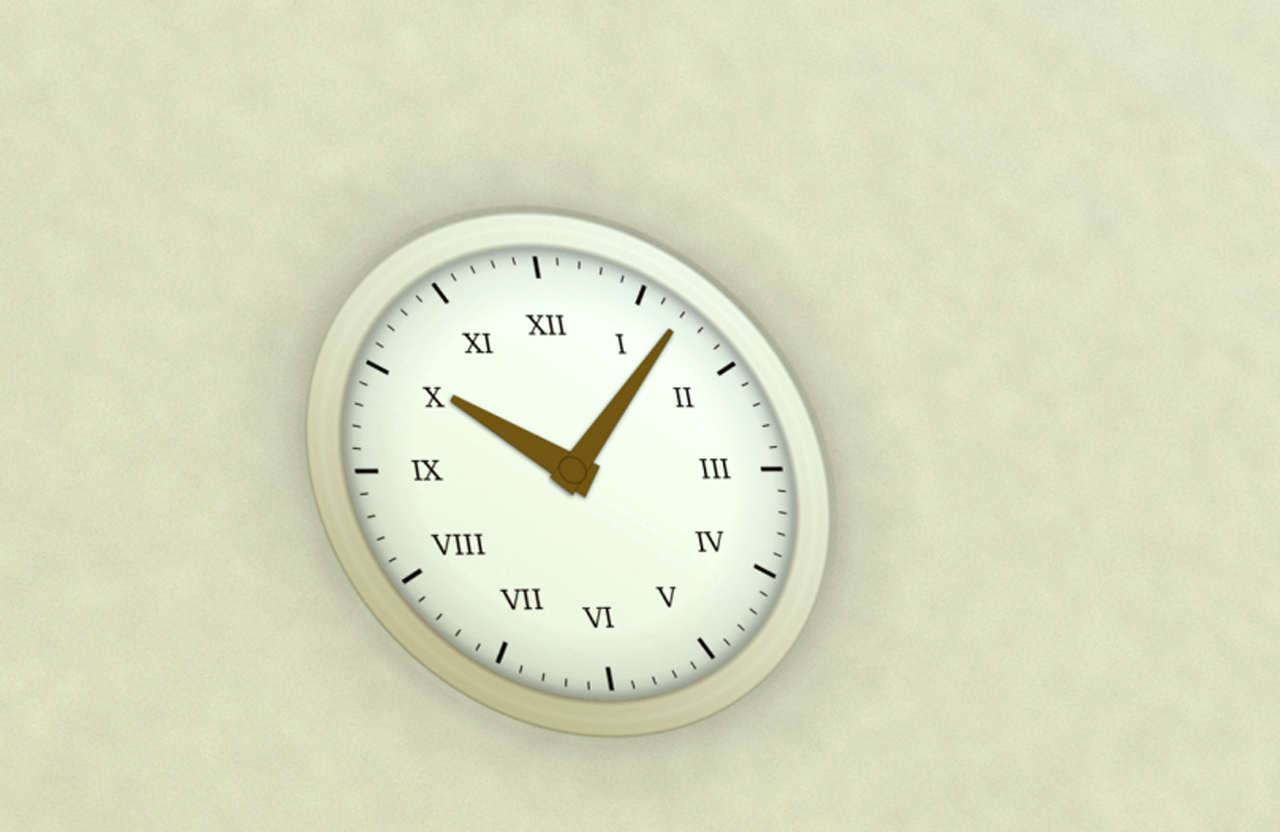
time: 10:07
